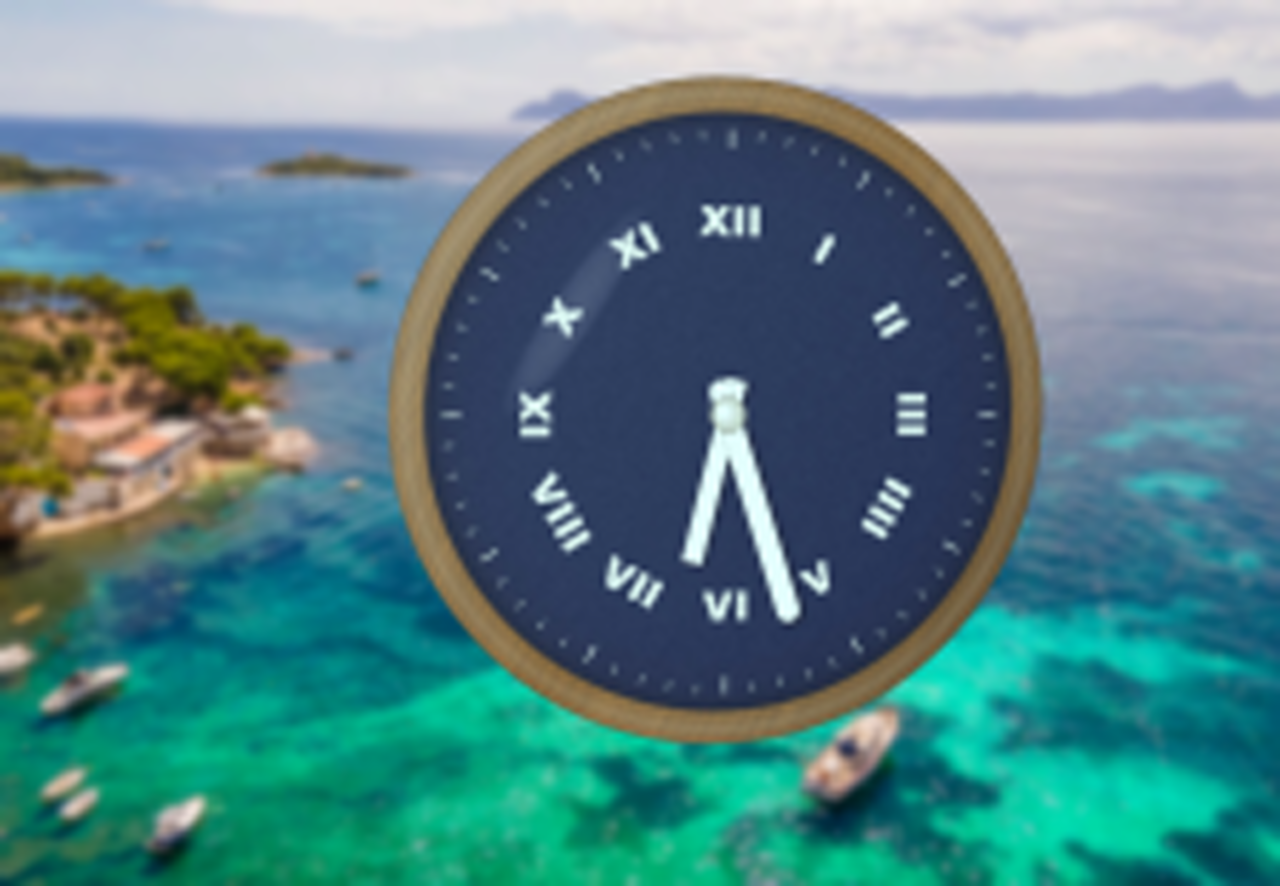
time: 6:27
